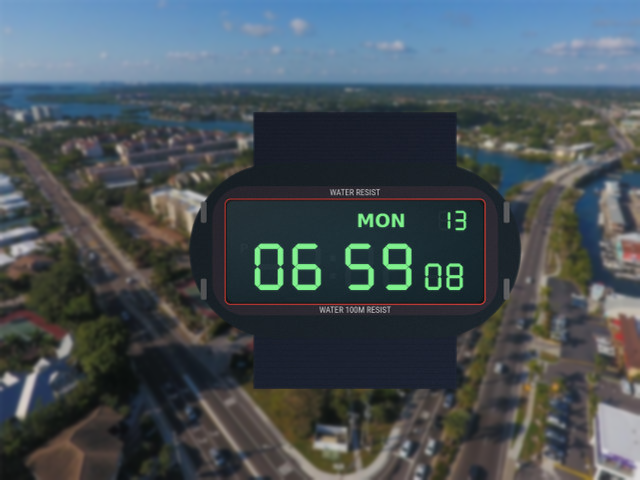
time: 6:59:08
